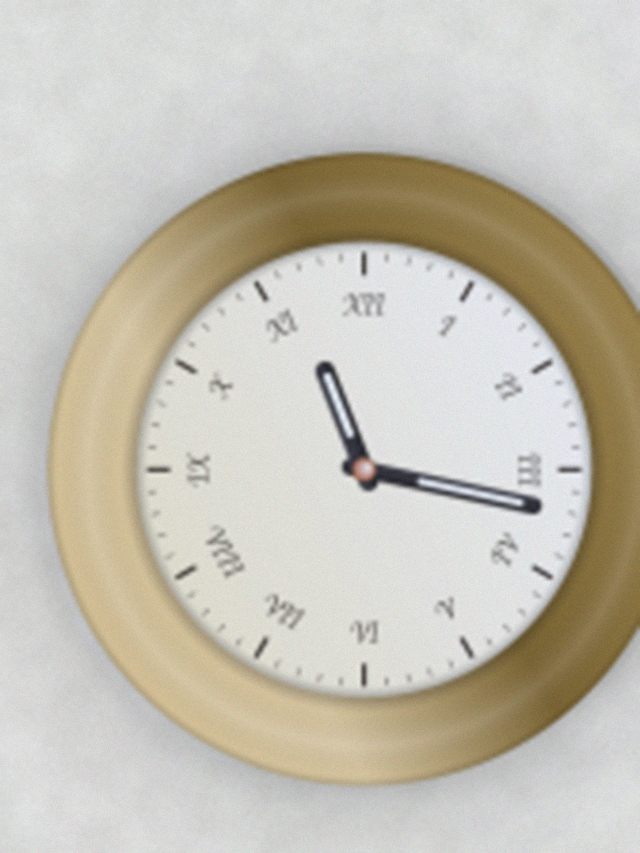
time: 11:17
